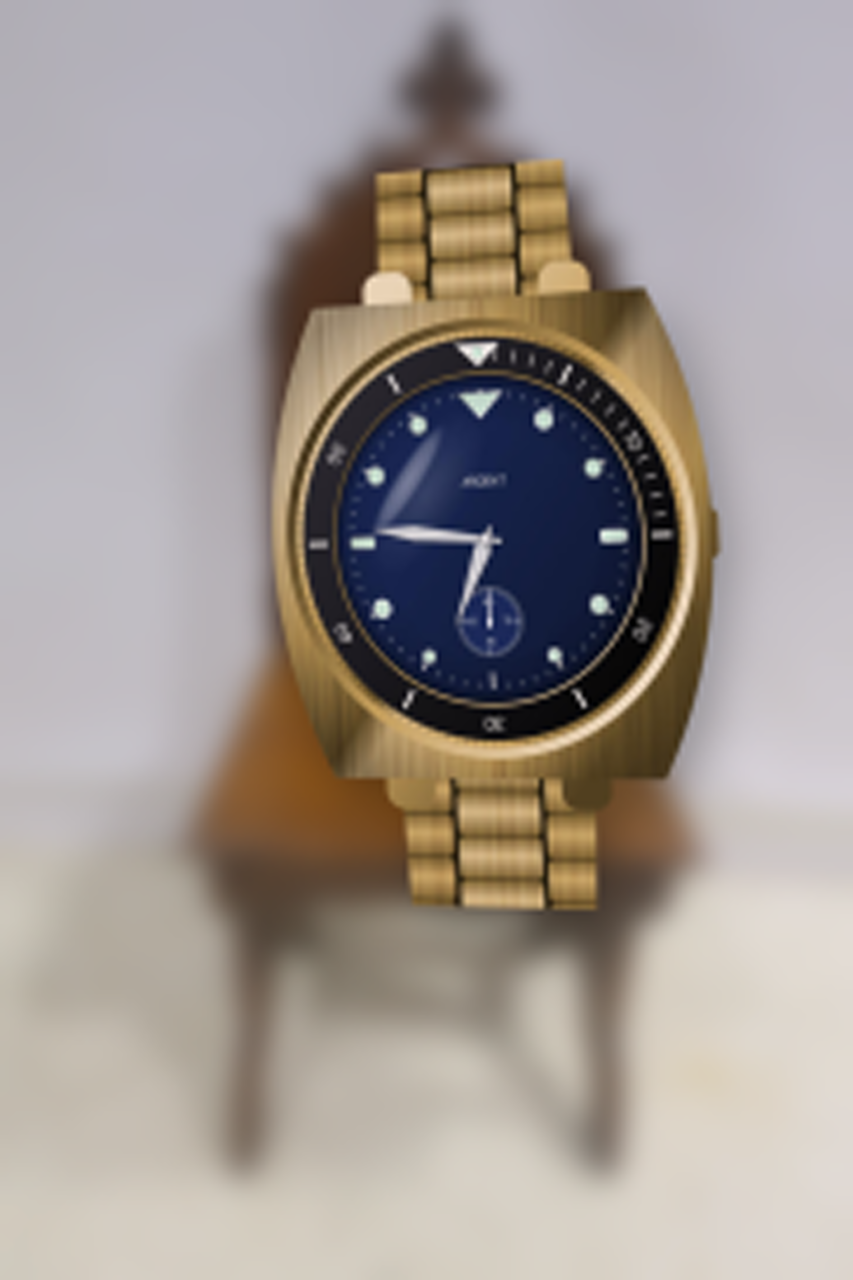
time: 6:46
